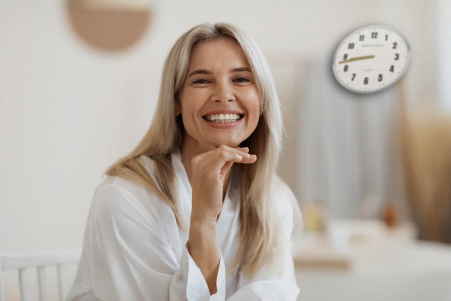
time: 8:43
